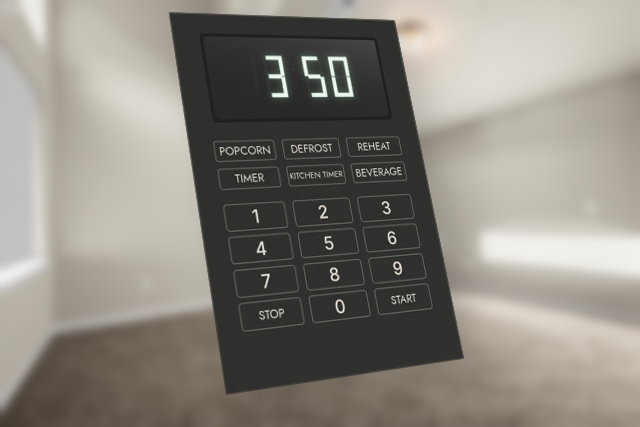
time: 3:50
